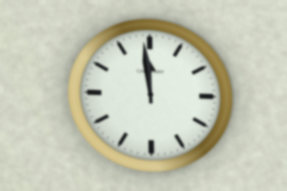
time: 11:59
